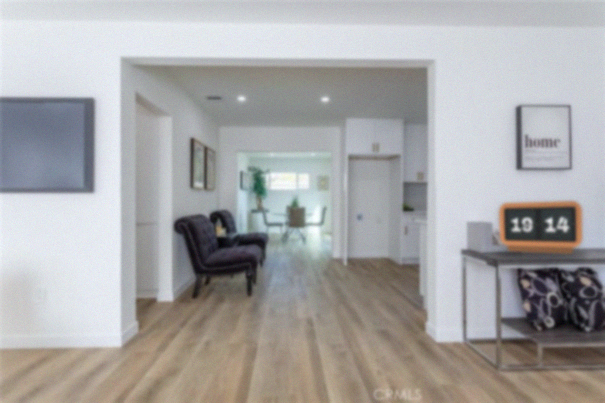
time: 19:14
